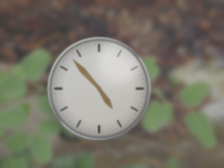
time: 4:53
